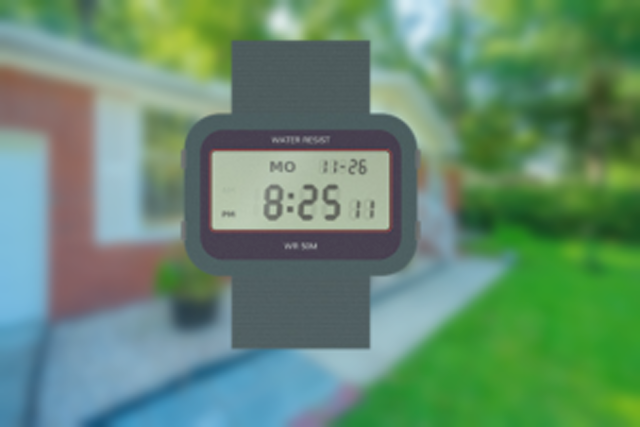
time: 8:25:11
